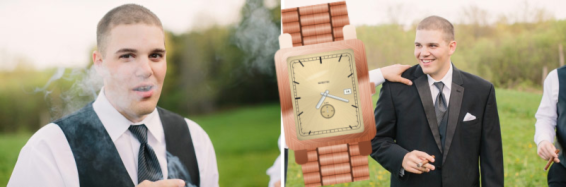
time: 7:19
